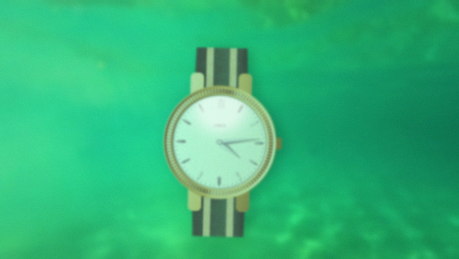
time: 4:14
